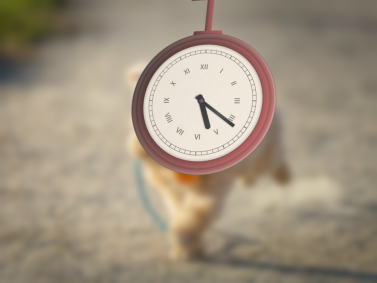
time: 5:21
